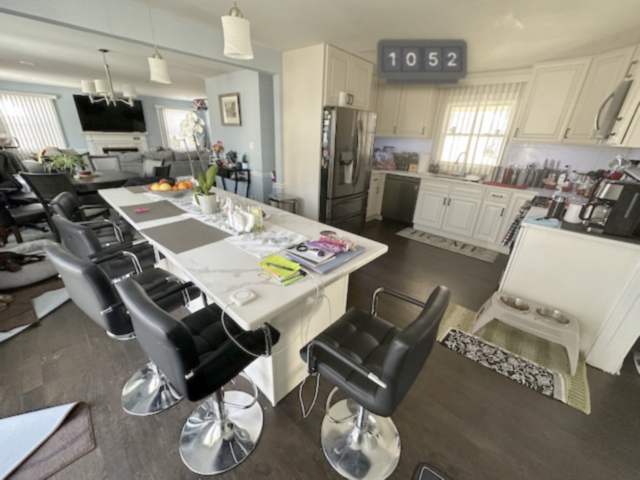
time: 10:52
